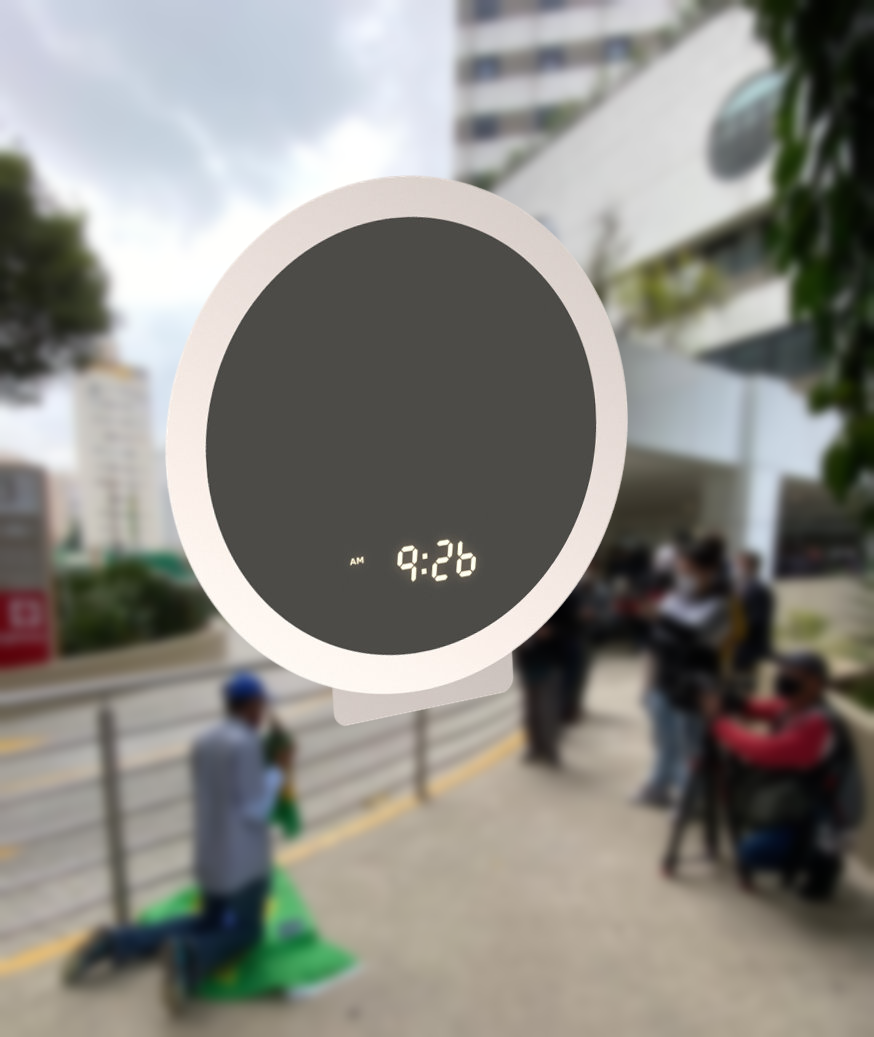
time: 9:26
